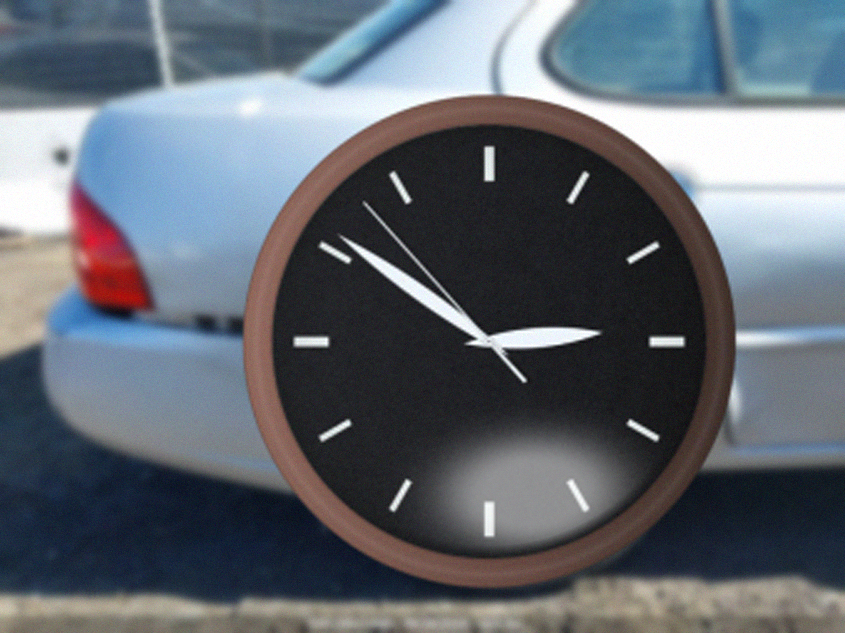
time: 2:50:53
